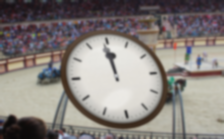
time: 11:59
